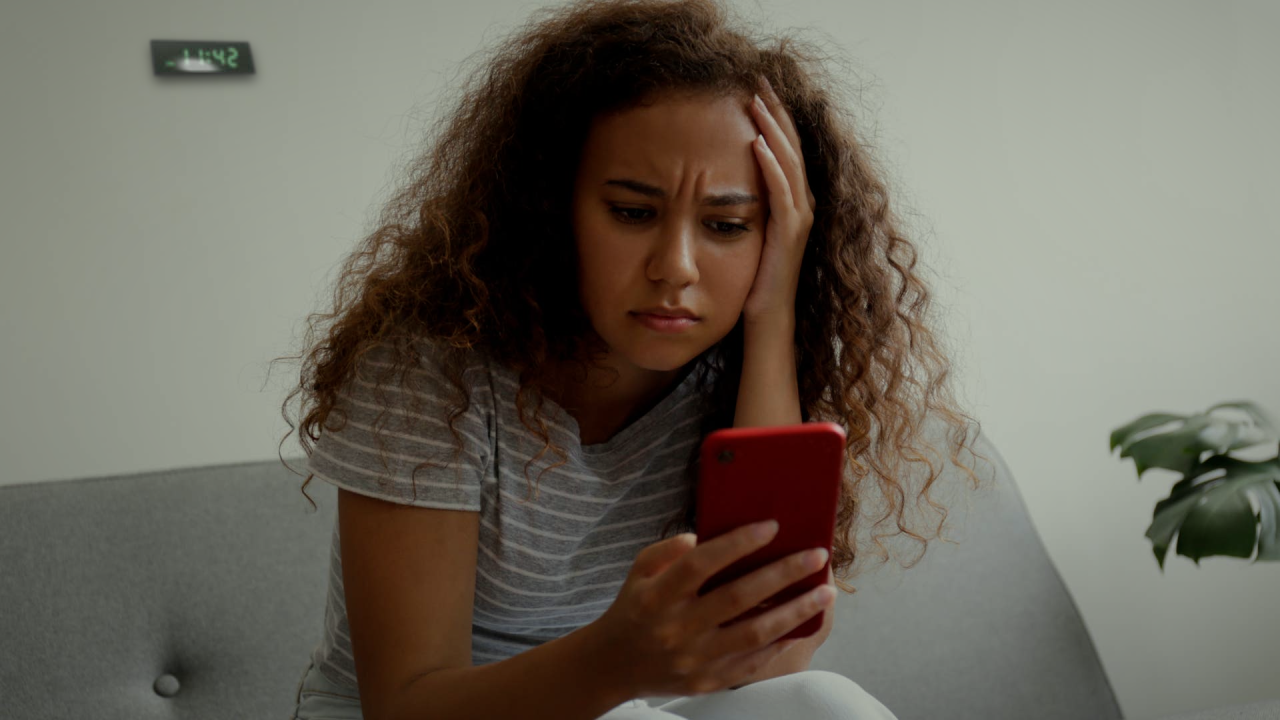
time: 11:42
